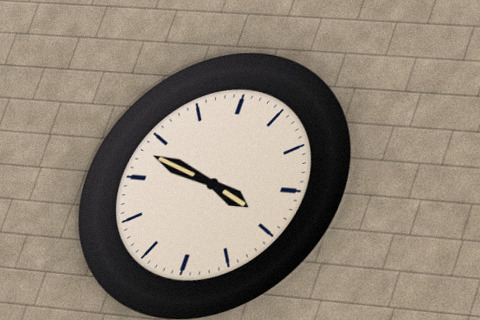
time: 3:48
